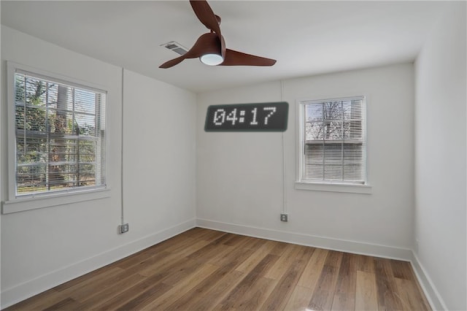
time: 4:17
